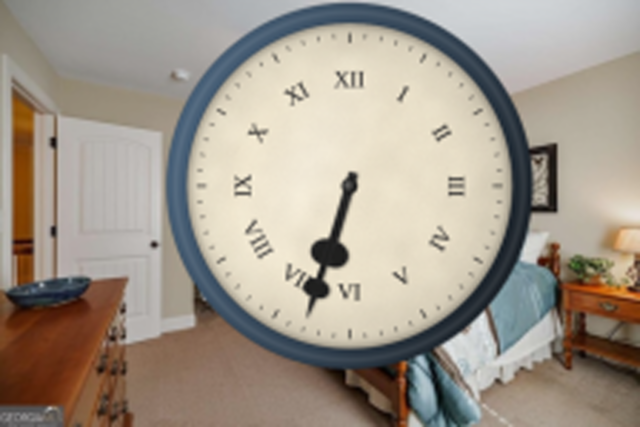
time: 6:33
